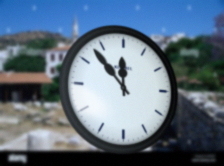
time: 11:53
